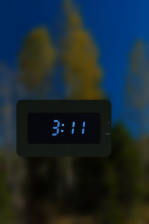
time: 3:11
